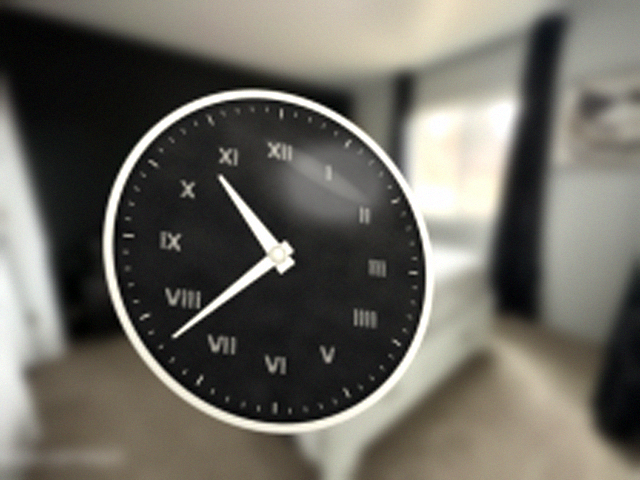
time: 10:38
